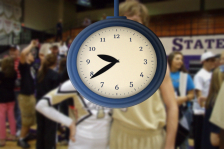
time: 9:39
